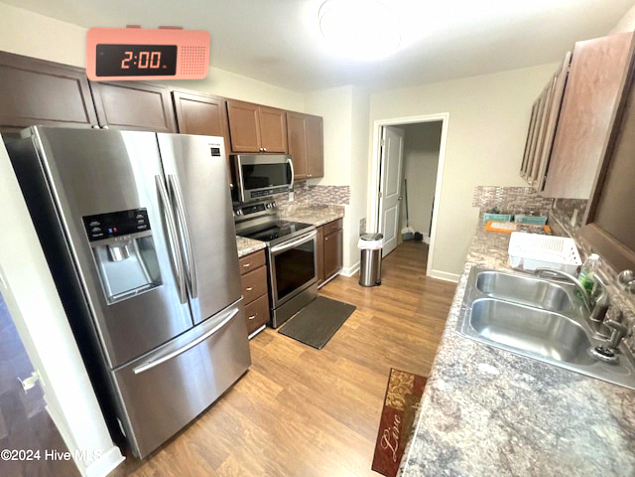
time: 2:00
